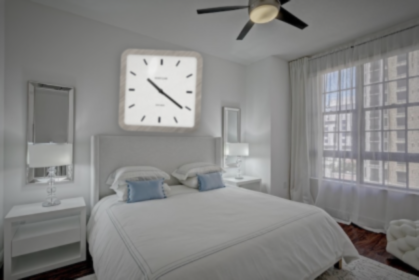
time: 10:21
